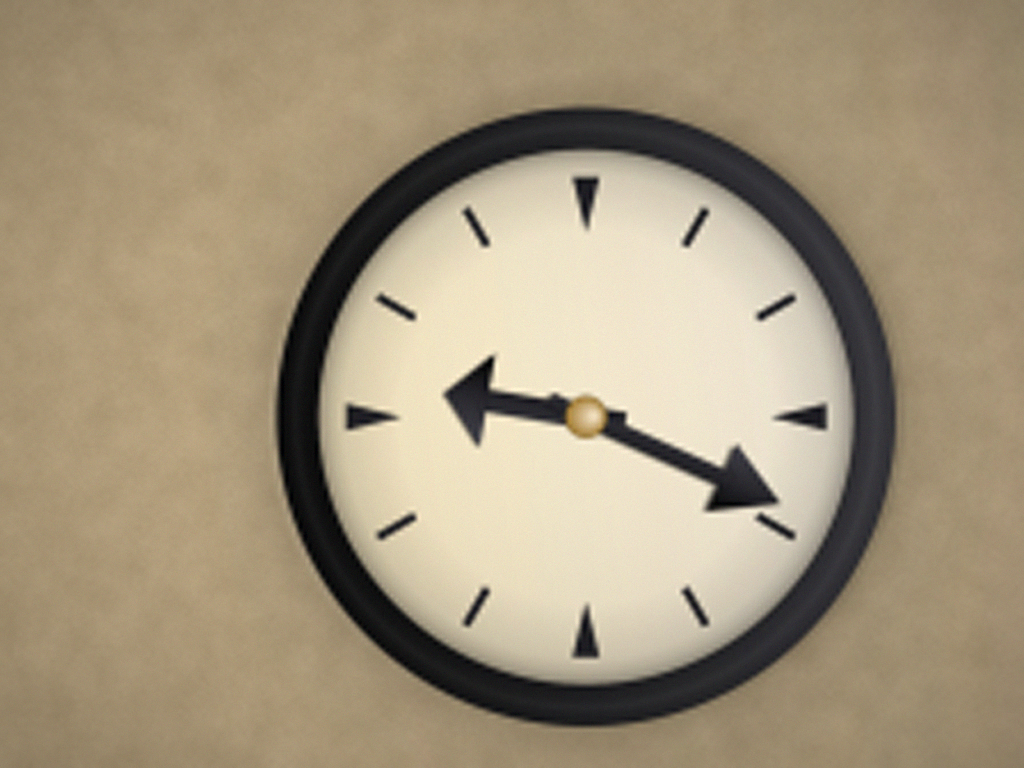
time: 9:19
